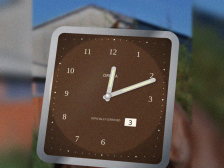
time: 12:11
